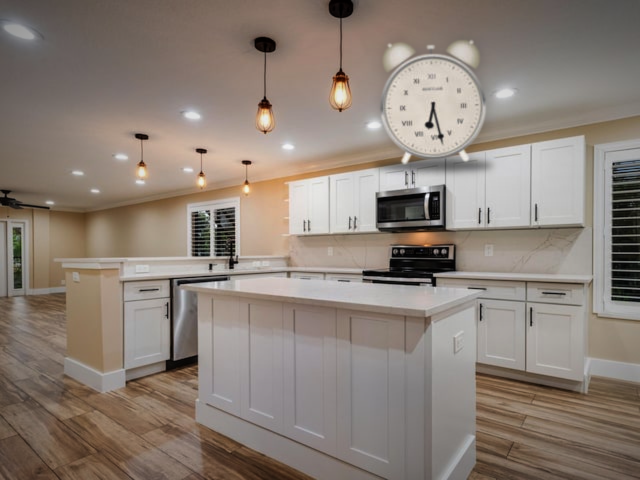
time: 6:28
